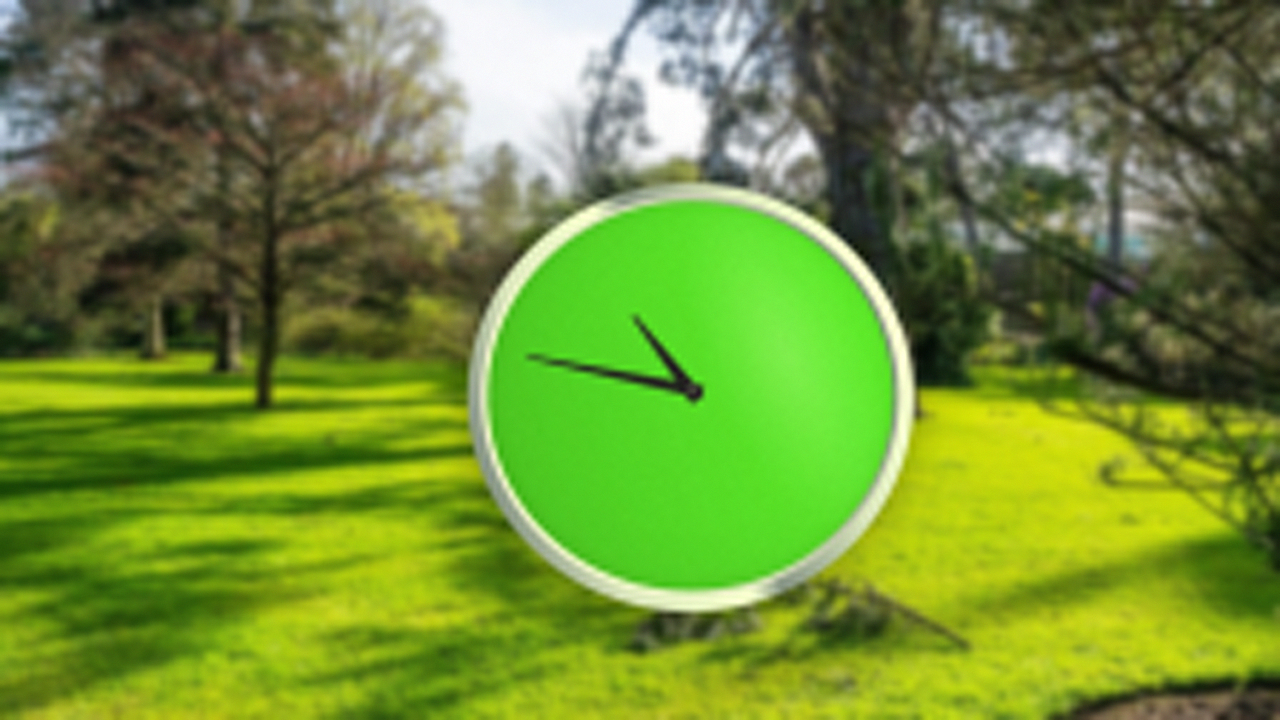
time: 10:47
